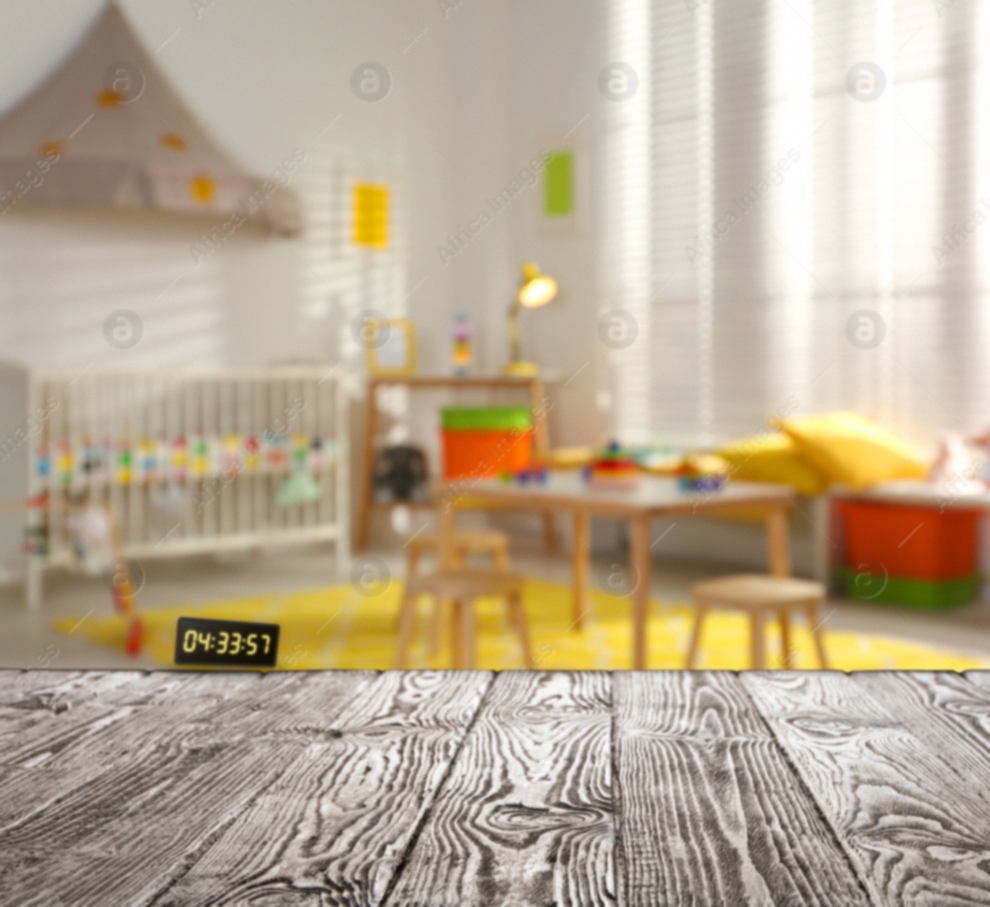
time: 4:33:57
